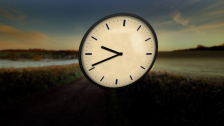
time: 9:41
